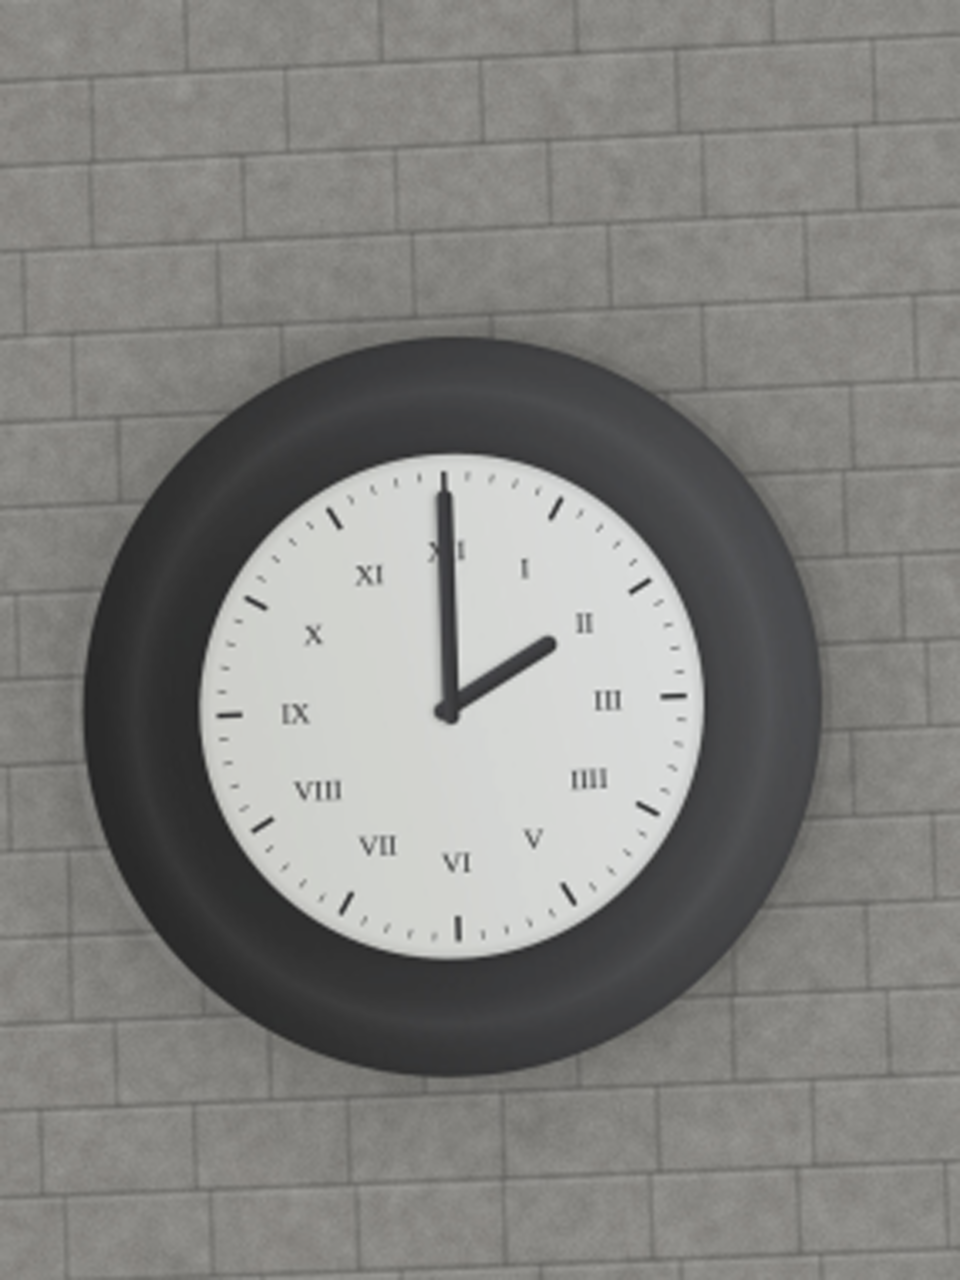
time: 2:00
